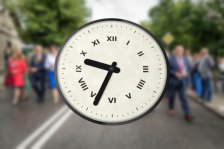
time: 9:34
